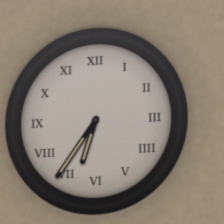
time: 6:36
